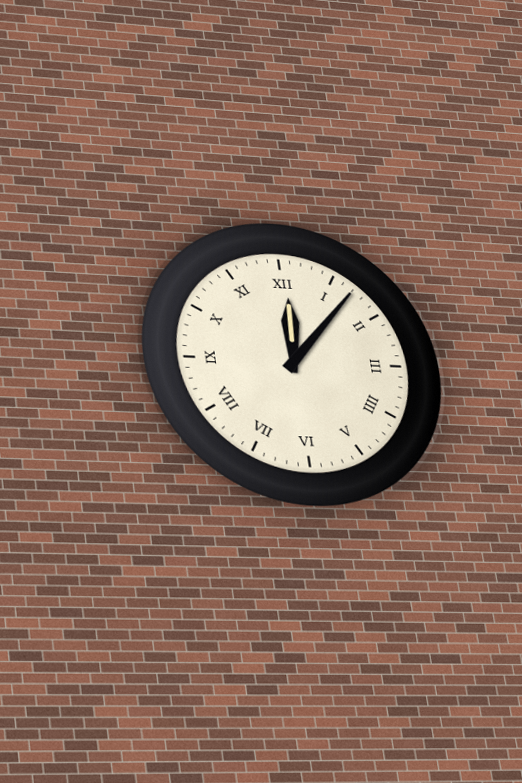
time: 12:07
